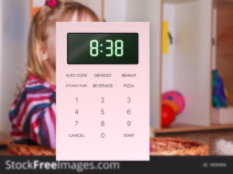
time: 8:38
